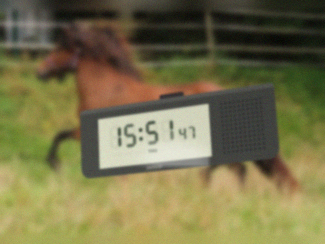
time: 15:51:47
